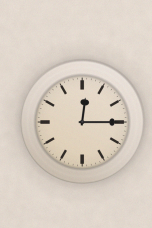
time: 12:15
